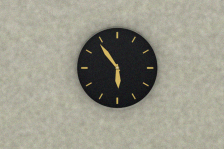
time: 5:54
